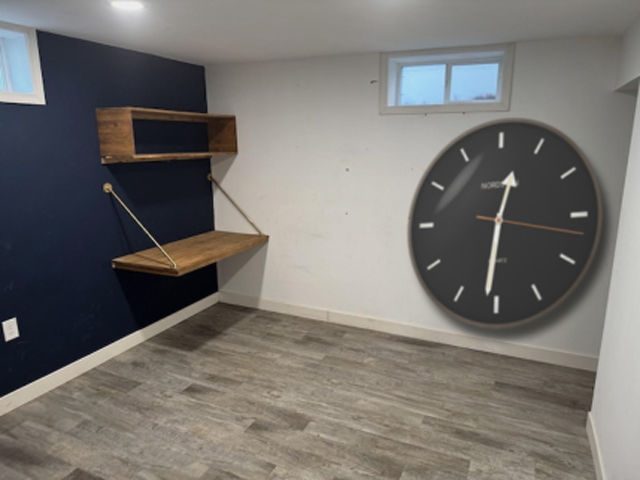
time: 12:31:17
